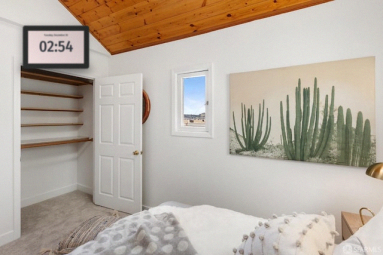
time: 2:54
